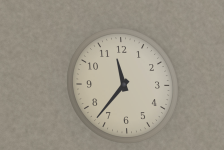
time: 11:37
